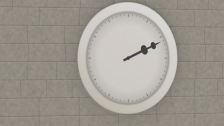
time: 2:11
